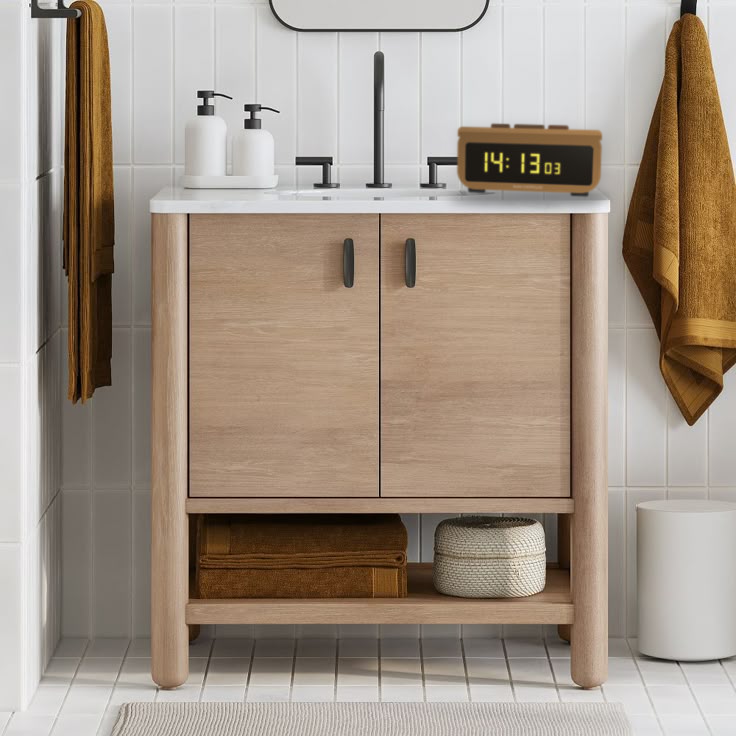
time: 14:13:03
